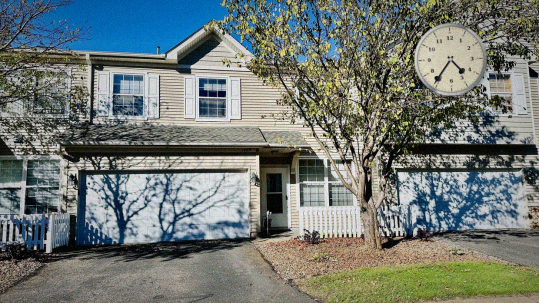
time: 4:36
